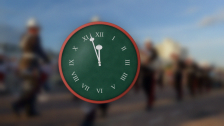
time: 11:57
